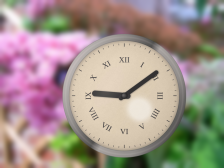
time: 9:09
